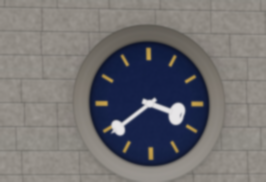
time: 3:39
